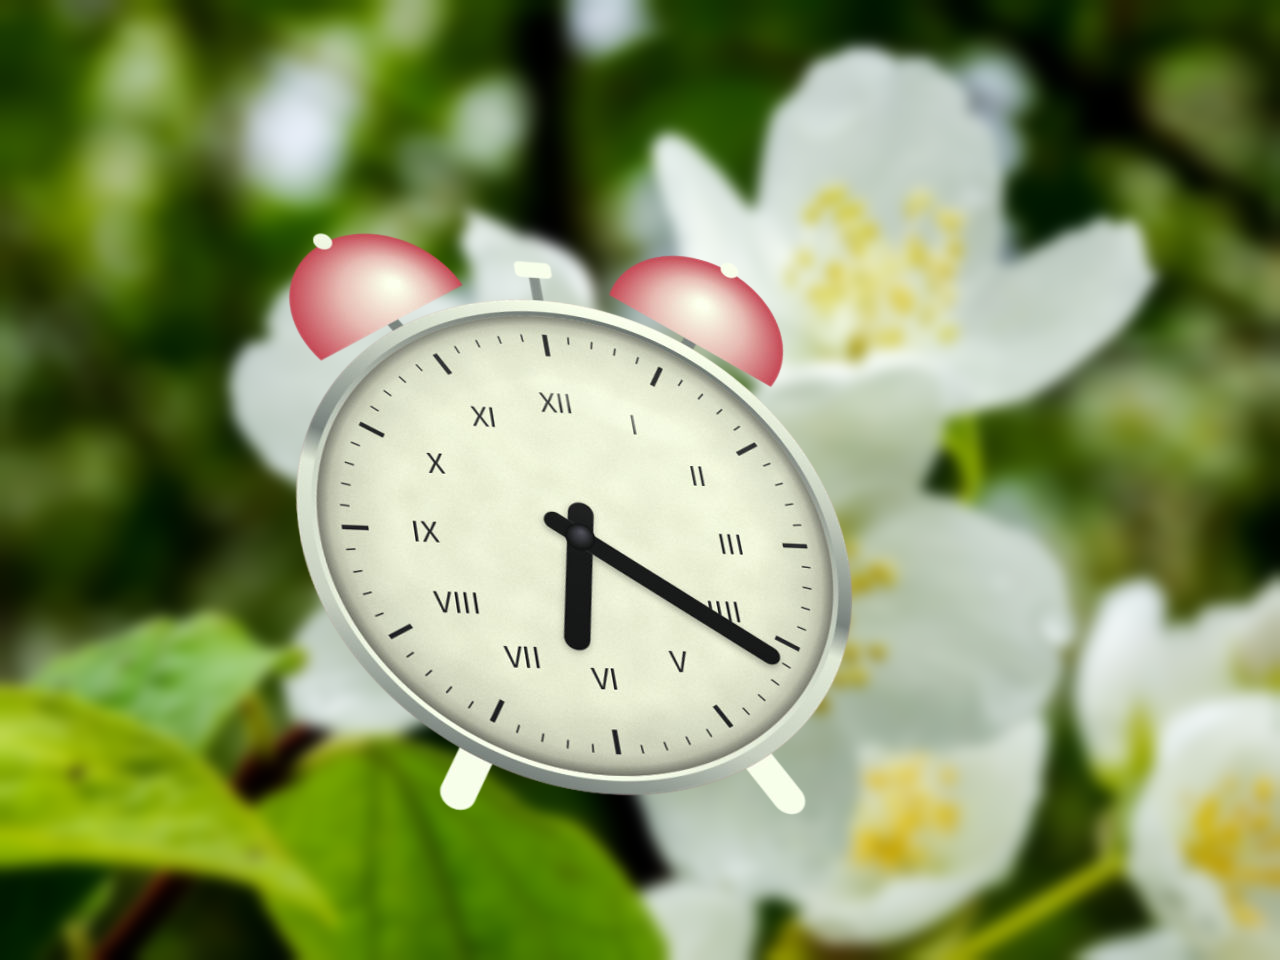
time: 6:21
